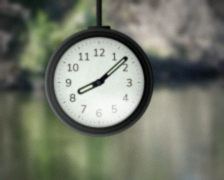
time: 8:08
